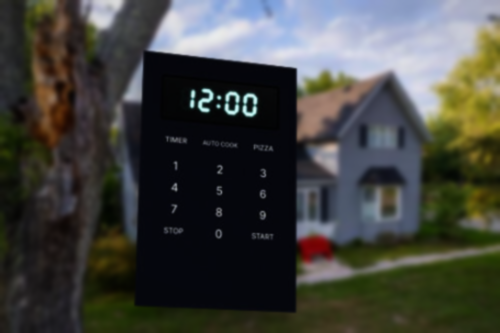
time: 12:00
